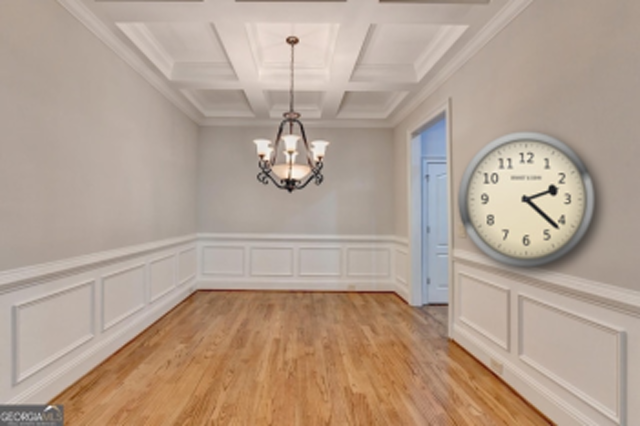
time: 2:22
